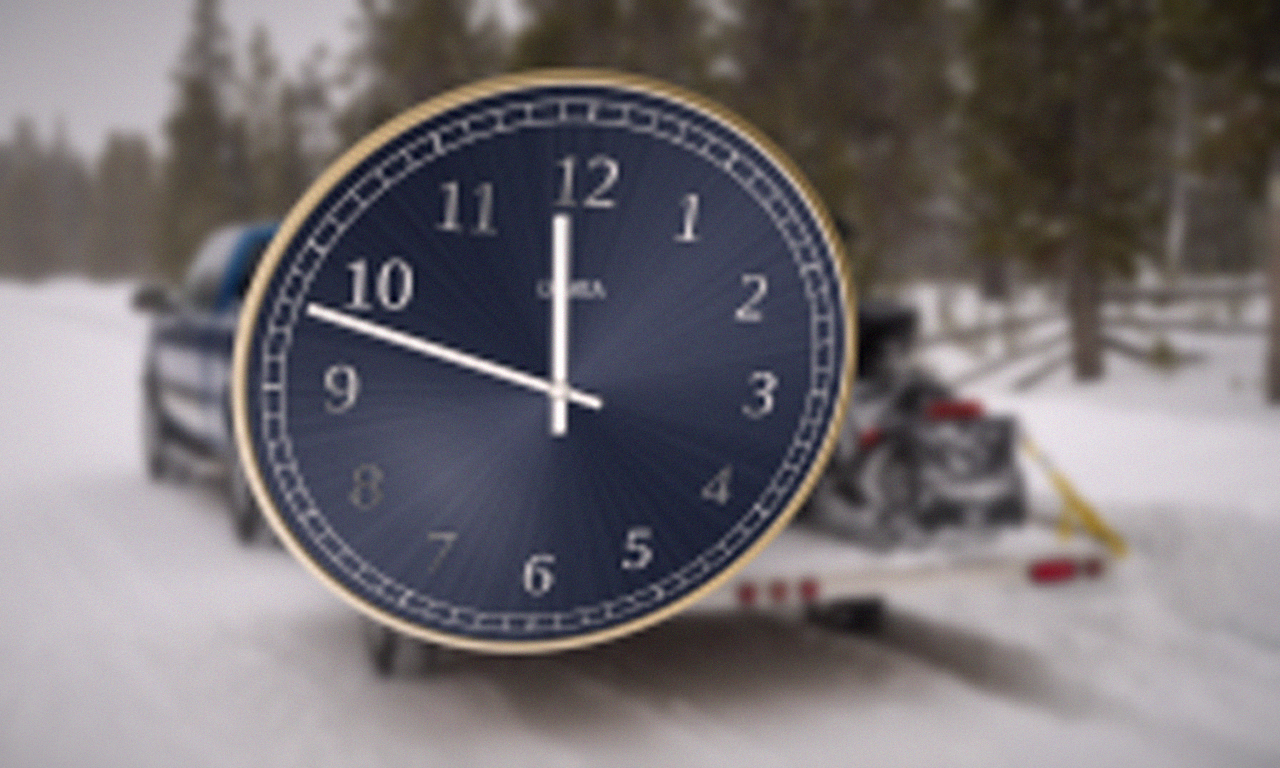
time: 11:48
